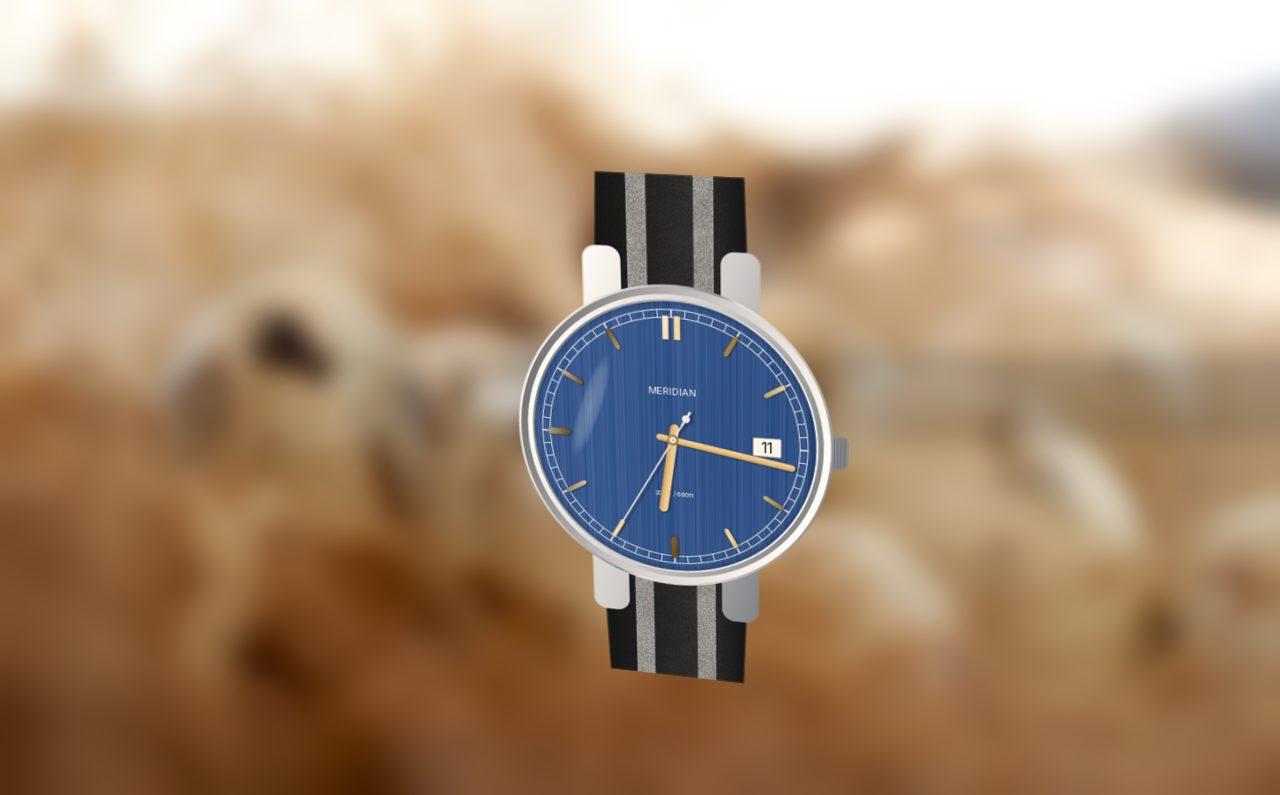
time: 6:16:35
